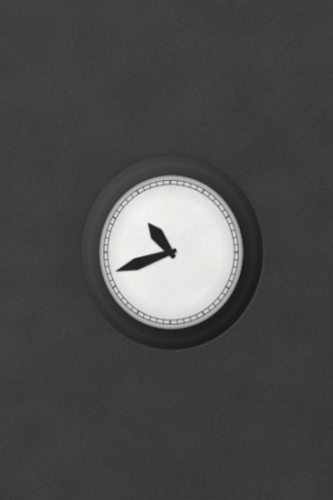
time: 10:42
